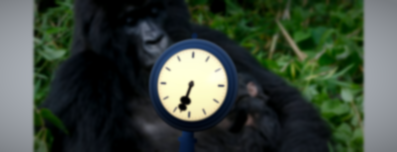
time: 6:33
